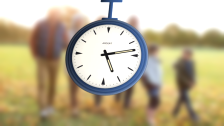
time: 5:13
